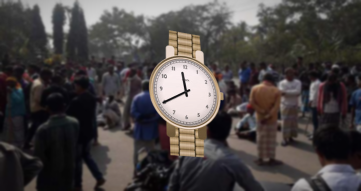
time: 11:40
